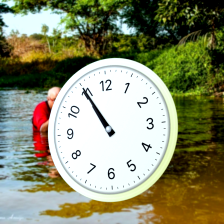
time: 10:55
